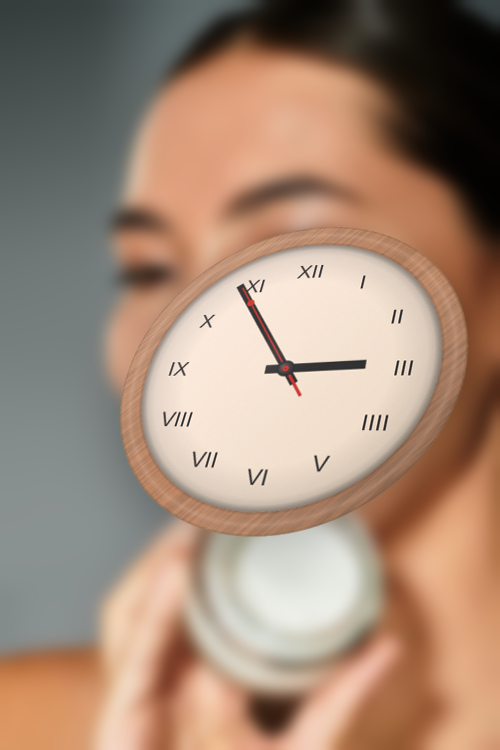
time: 2:53:54
